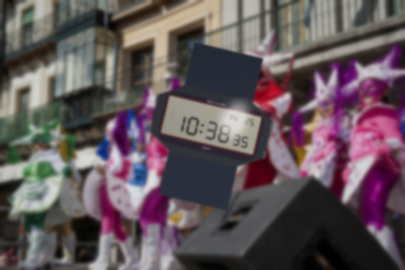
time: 10:38:35
